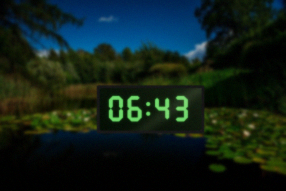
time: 6:43
